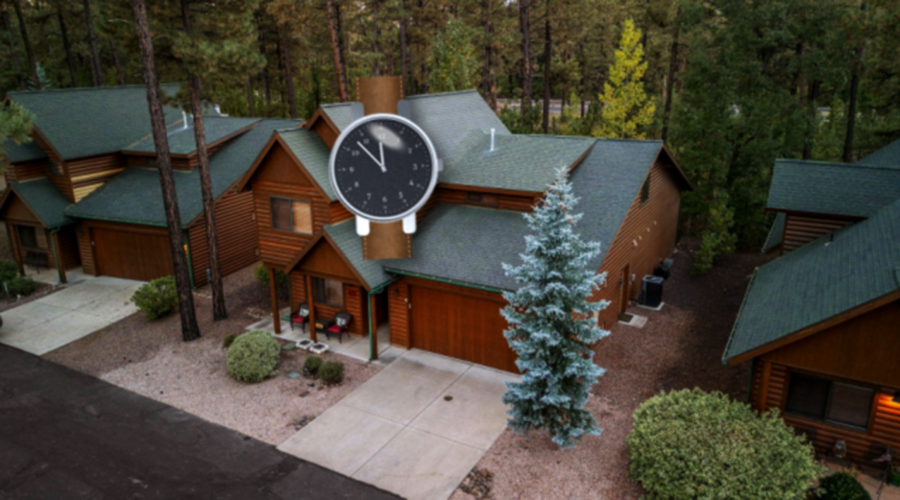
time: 11:53
